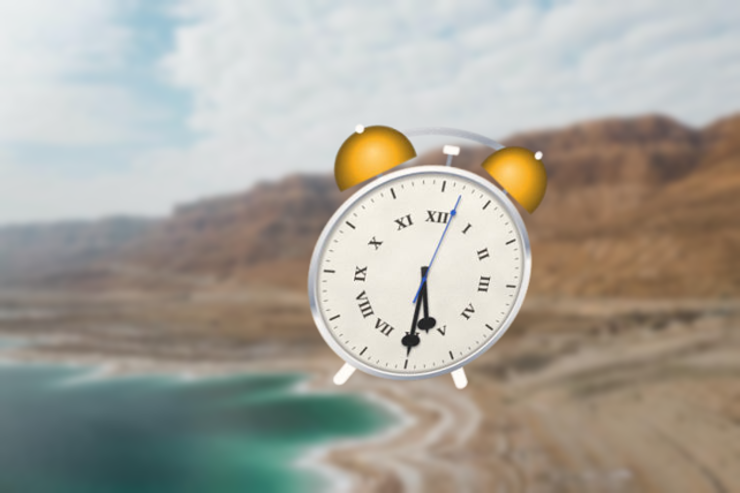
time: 5:30:02
